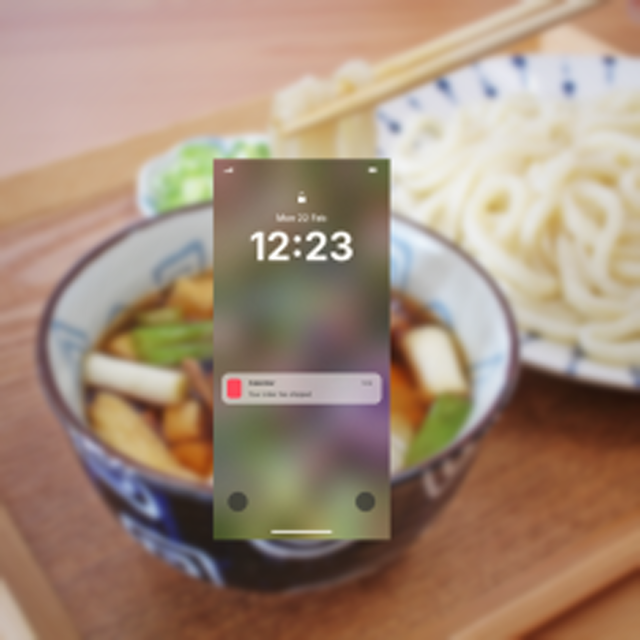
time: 12:23
